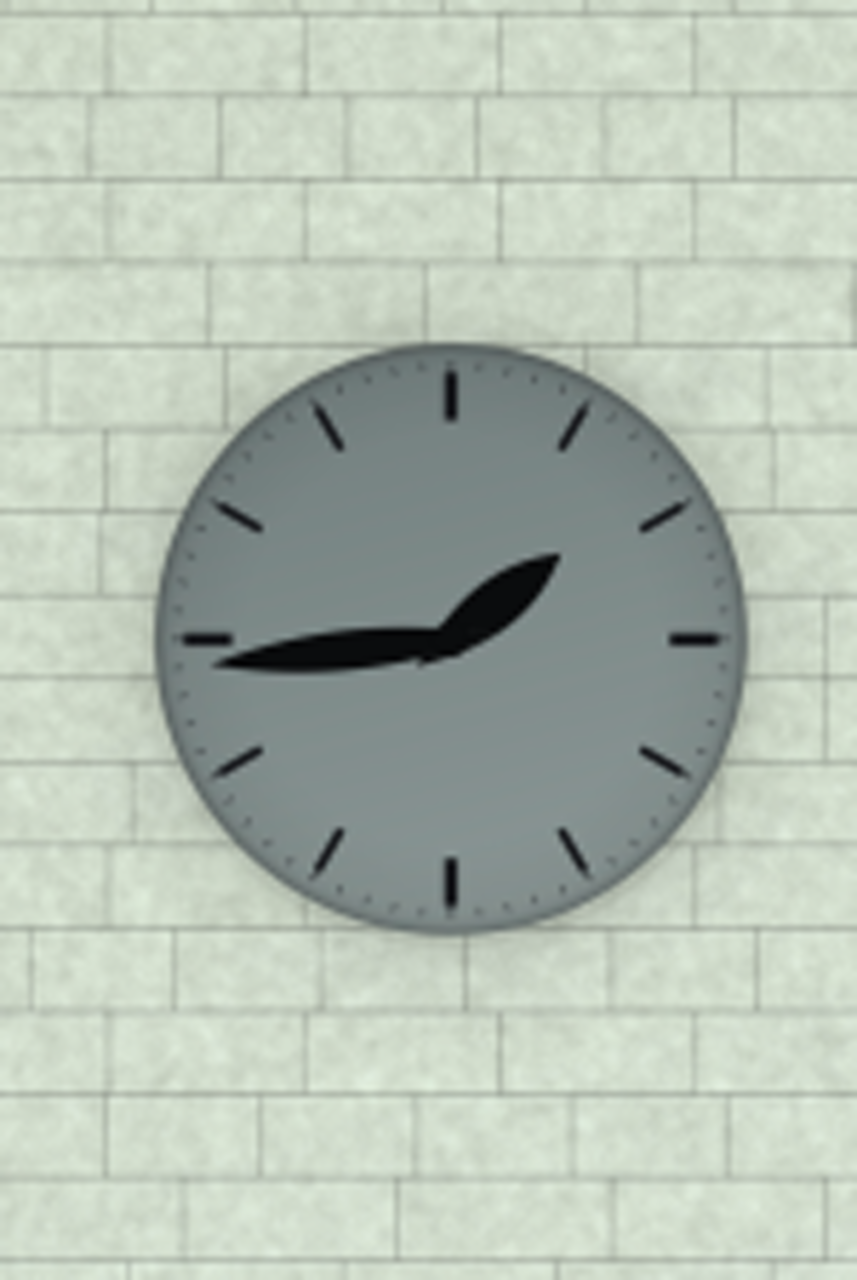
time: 1:44
